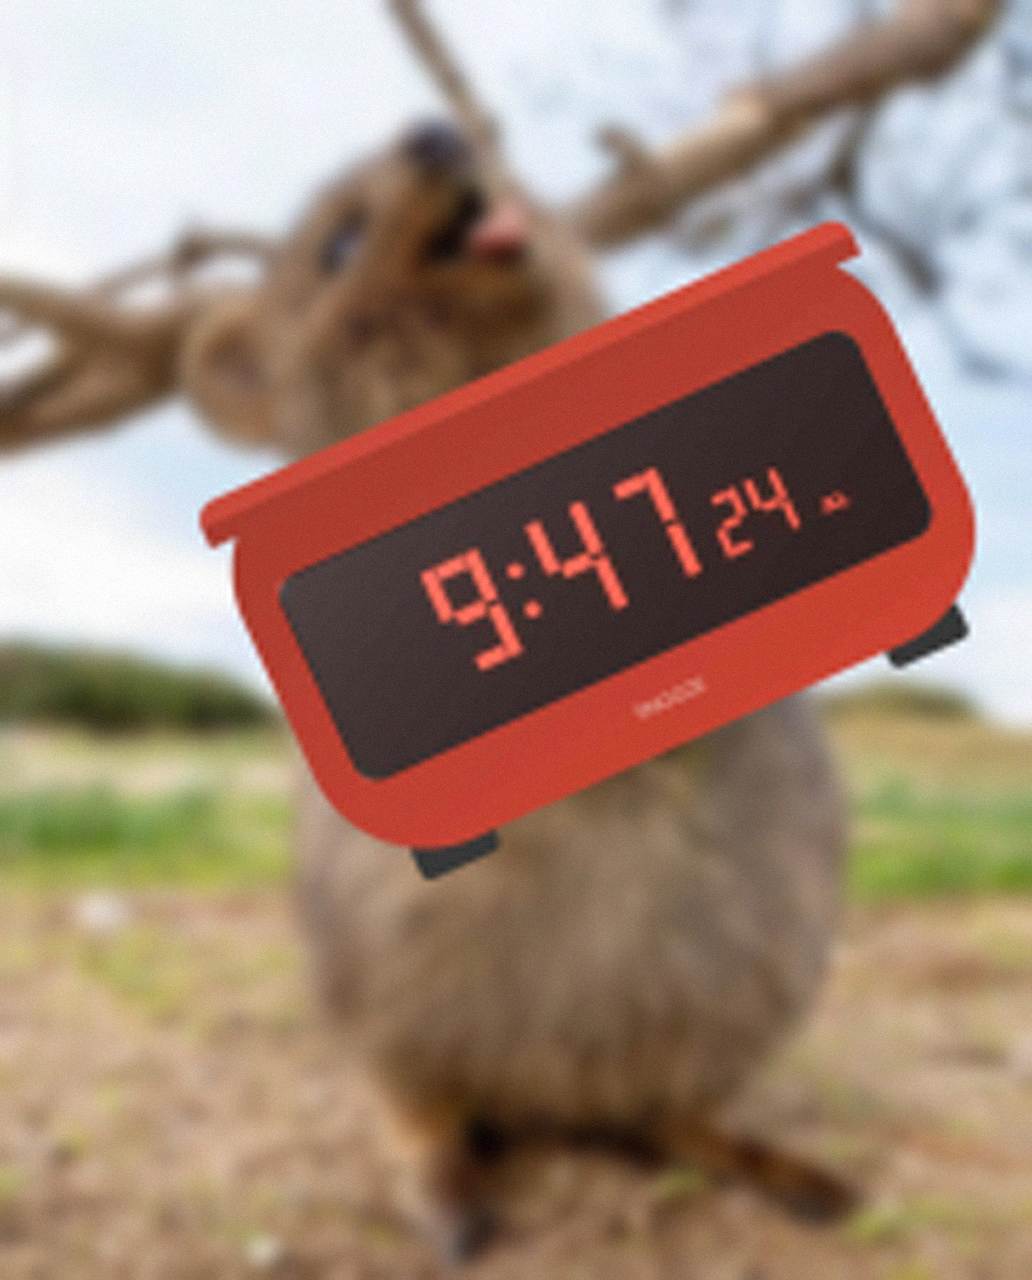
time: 9:47:24
